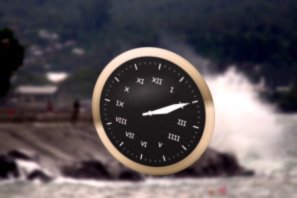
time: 2:10
